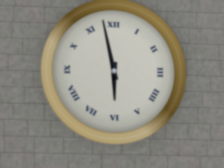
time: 5:58
